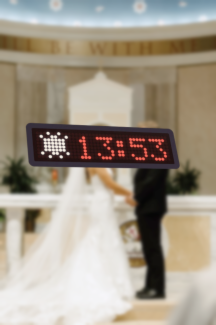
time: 13:53
